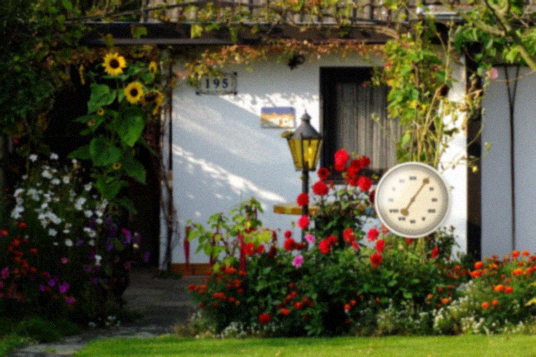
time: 7:06
